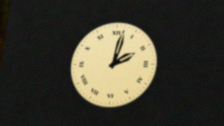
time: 2:02
